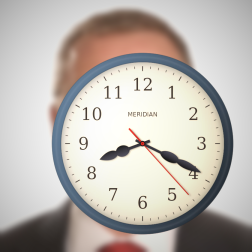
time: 8:19:23
